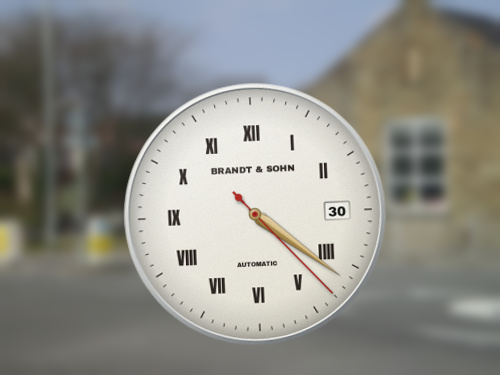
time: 4:21:23
